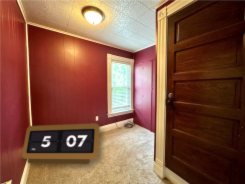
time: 5:07
